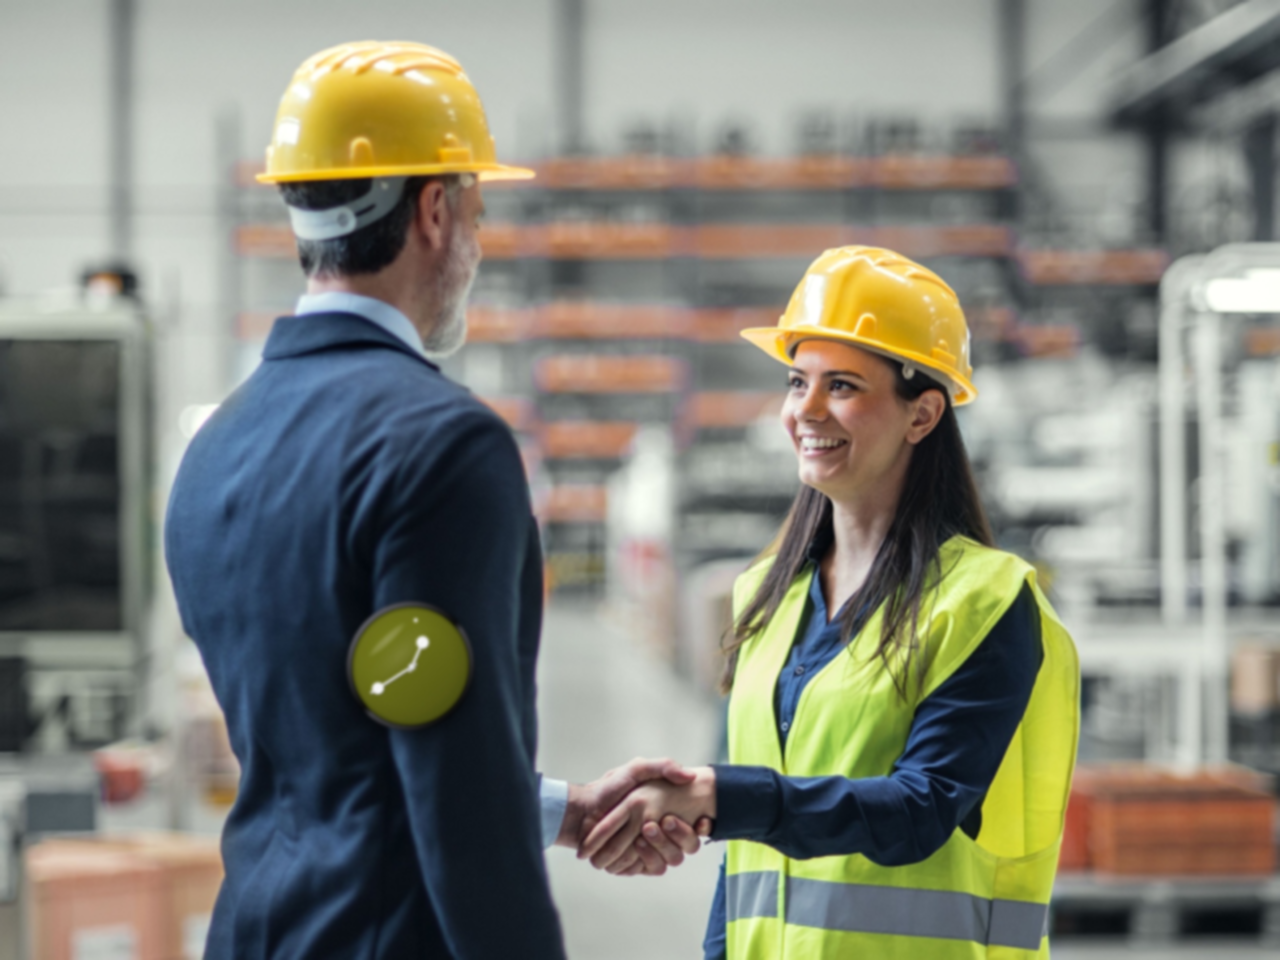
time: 12:39
